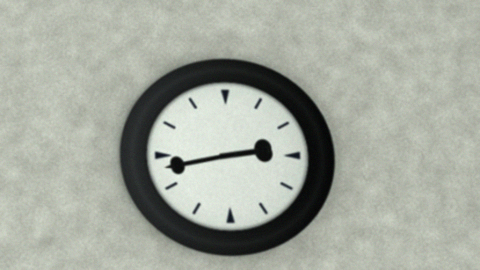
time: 2:43
